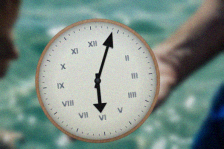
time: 6:04
